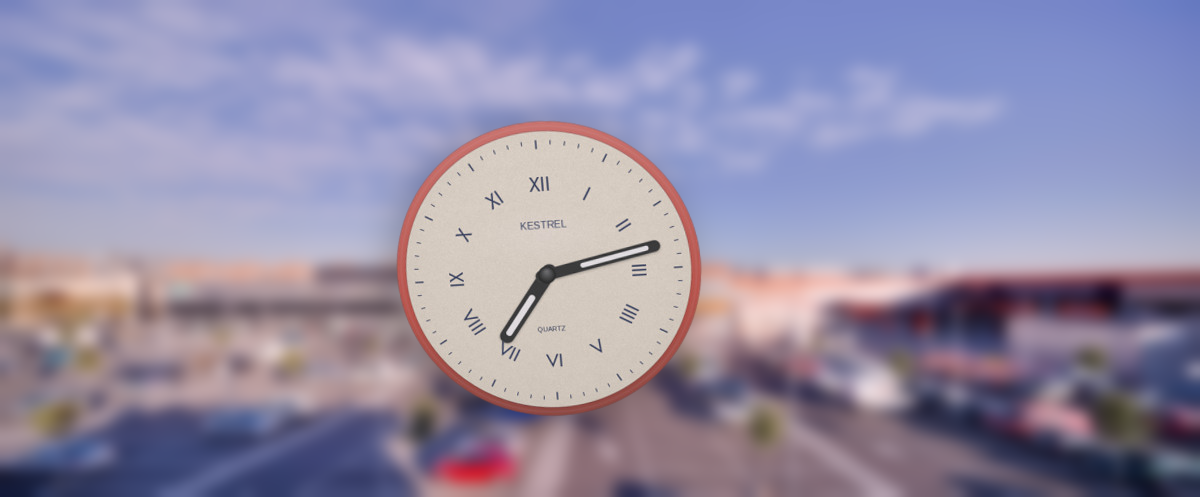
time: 7:13
